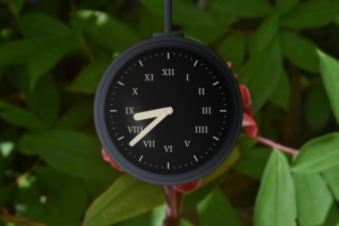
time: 8:38
